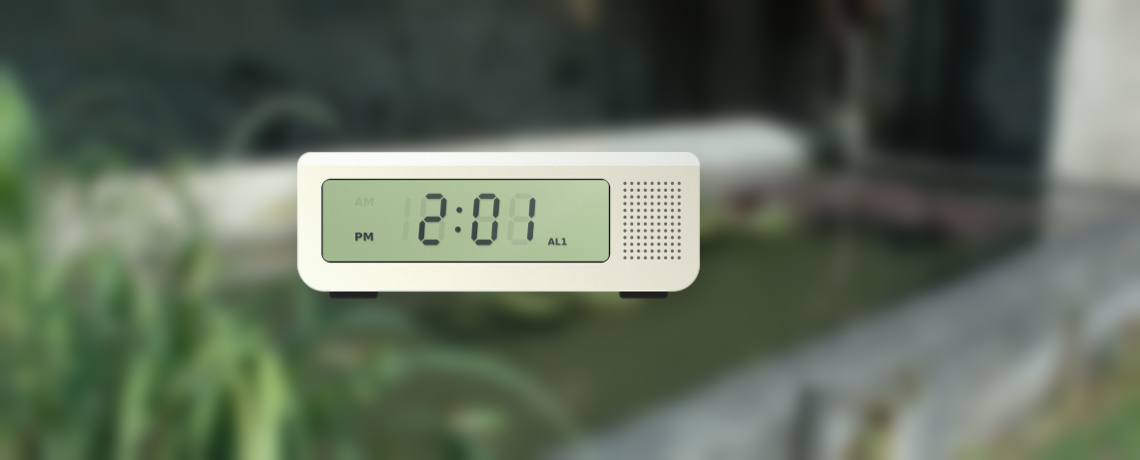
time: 2:01
